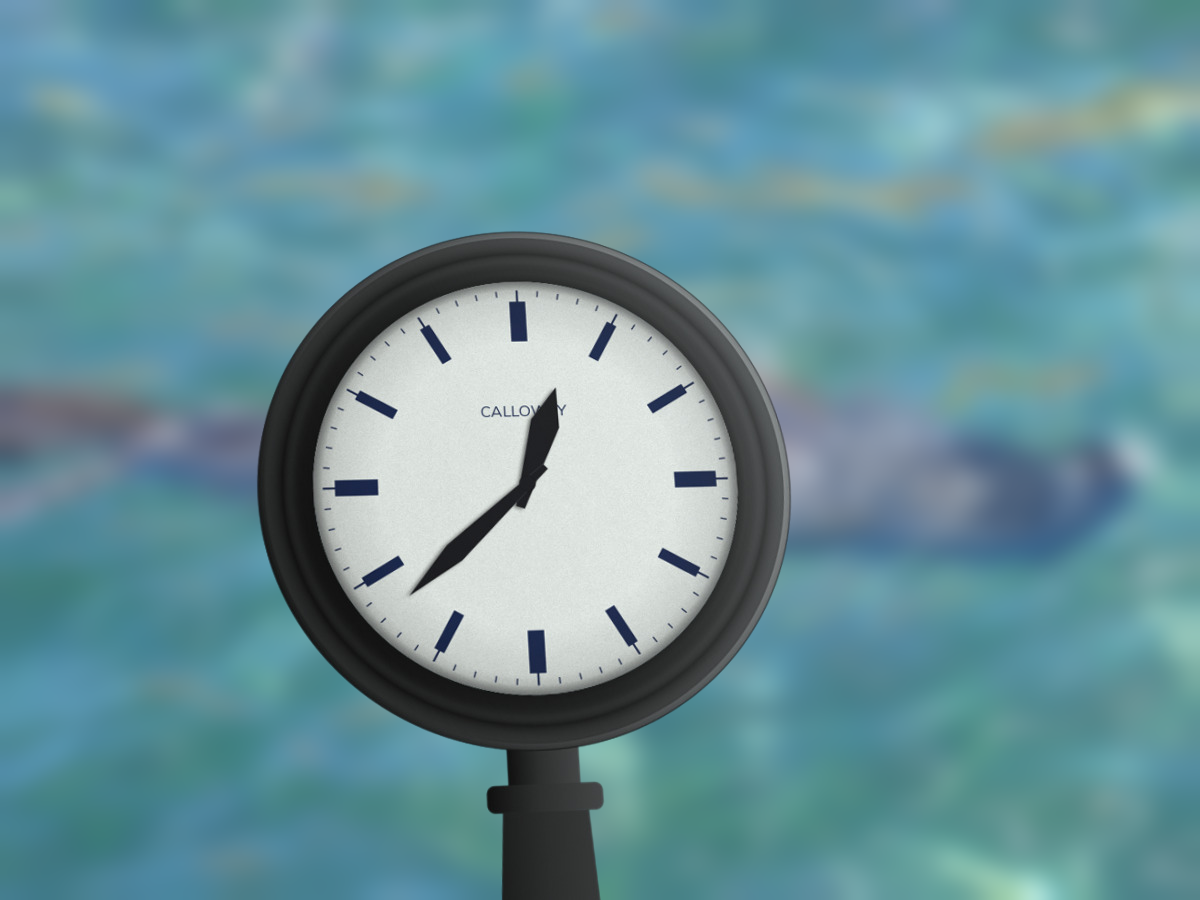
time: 12:38
